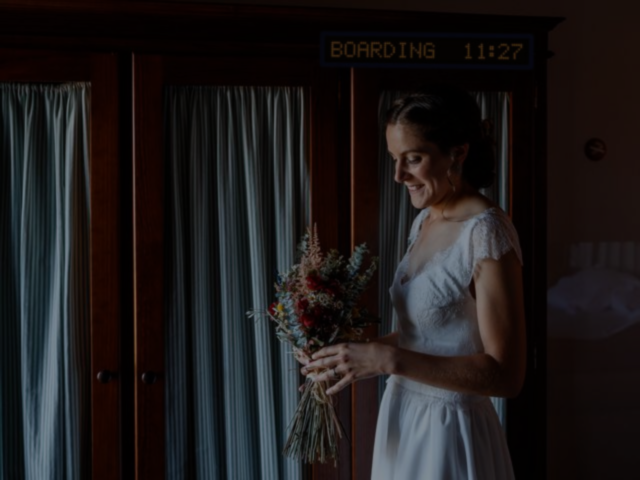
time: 11:27
